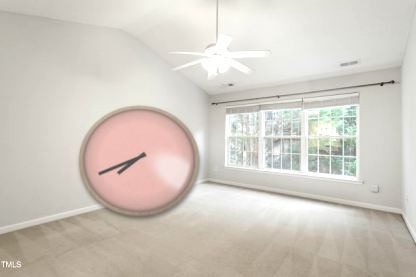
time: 7:41
